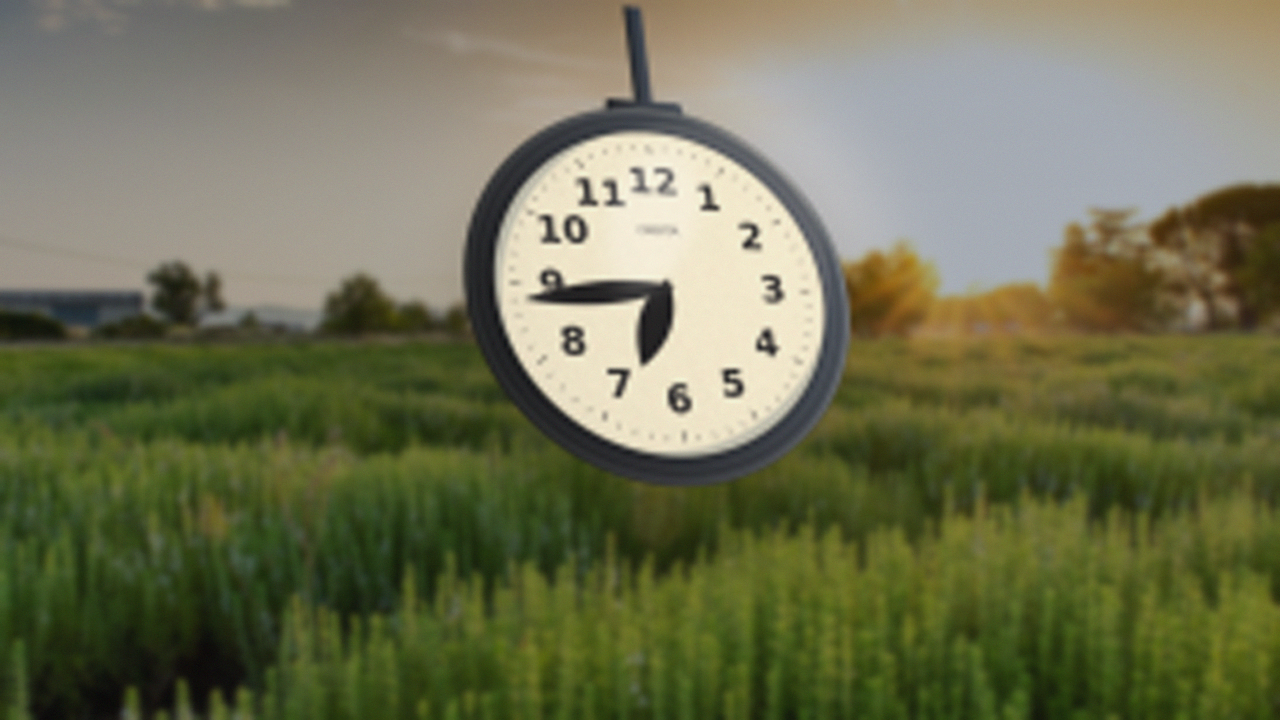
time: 6:44
